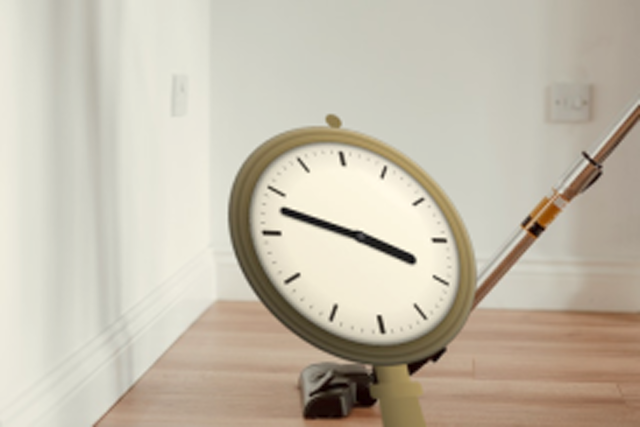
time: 3:48
